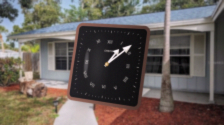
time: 1:08
